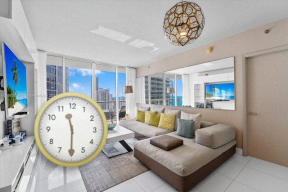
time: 11:30
